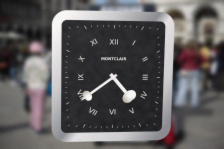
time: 4:39
